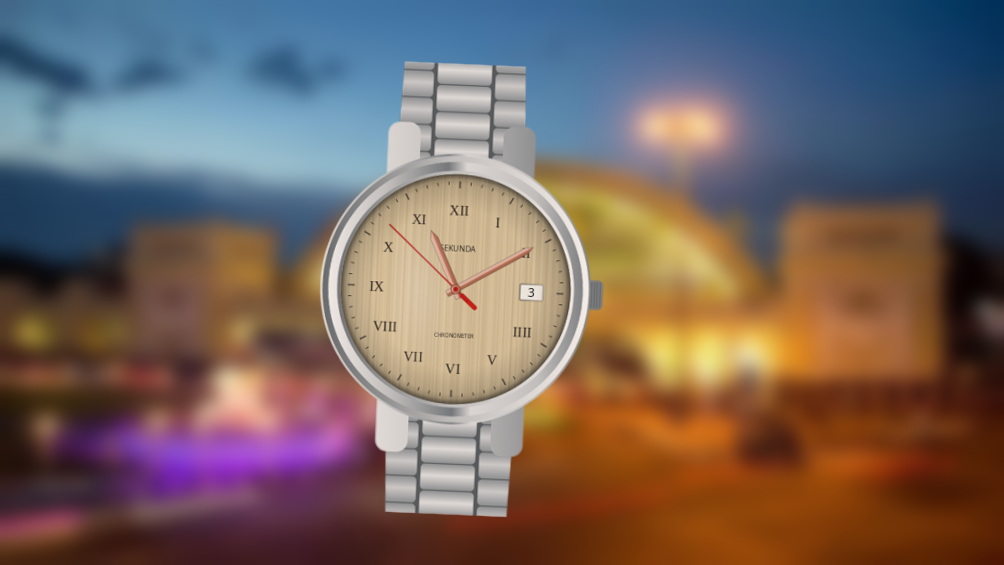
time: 11:09:52
